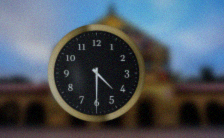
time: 4:30
